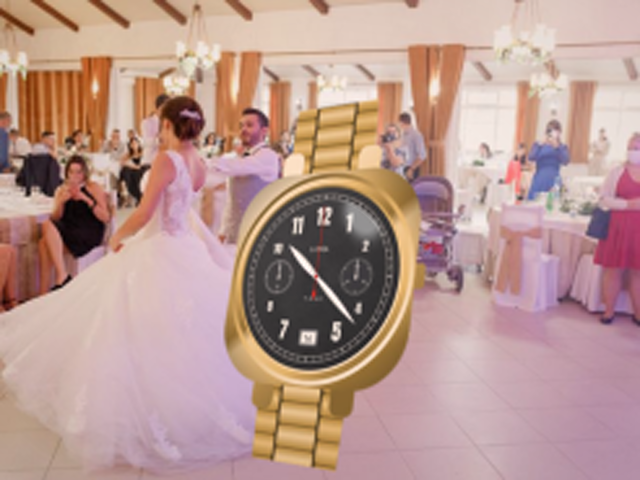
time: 10:22
